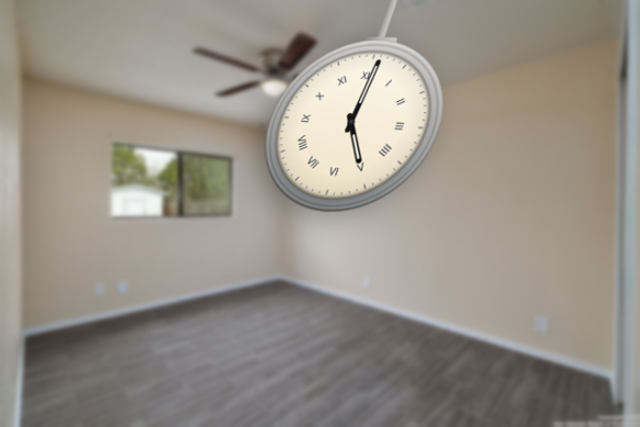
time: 5:01
